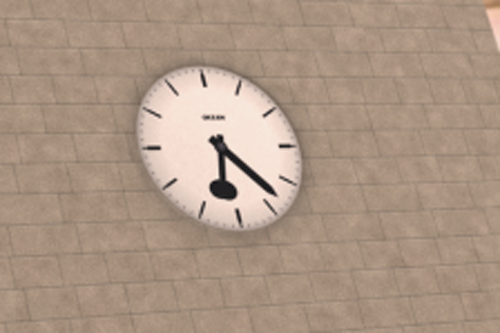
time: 6:23
